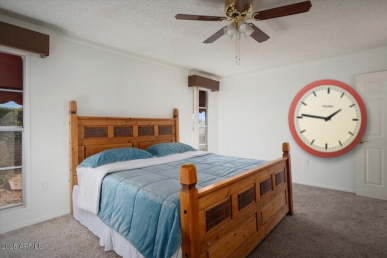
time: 1:46
